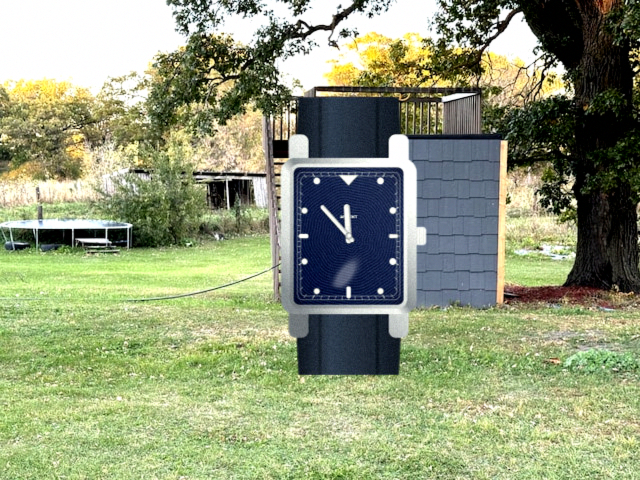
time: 11:53
